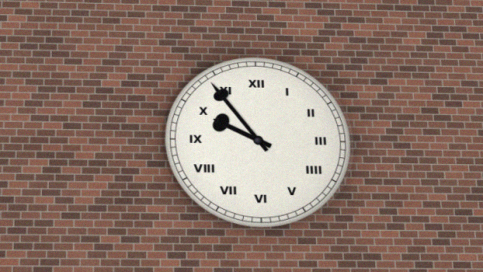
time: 9:54
